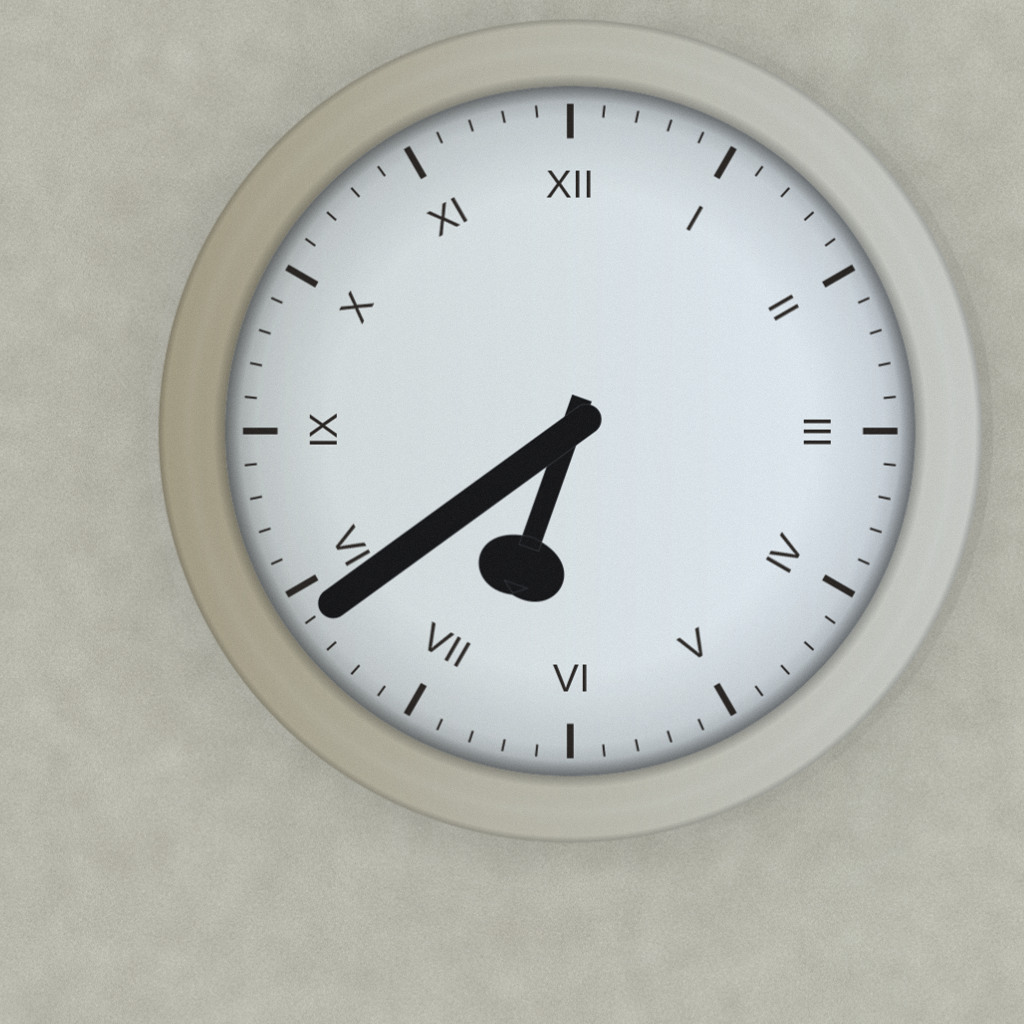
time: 6:39
